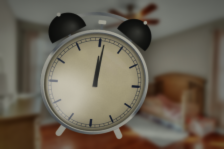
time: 12:01
